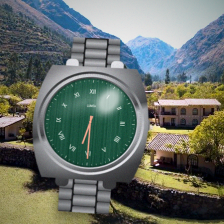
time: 6:30
